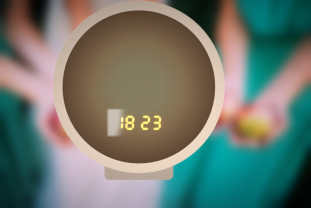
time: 18:23
